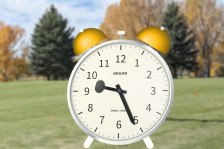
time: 9:26
